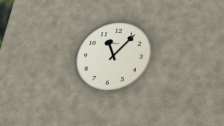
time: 11:06
